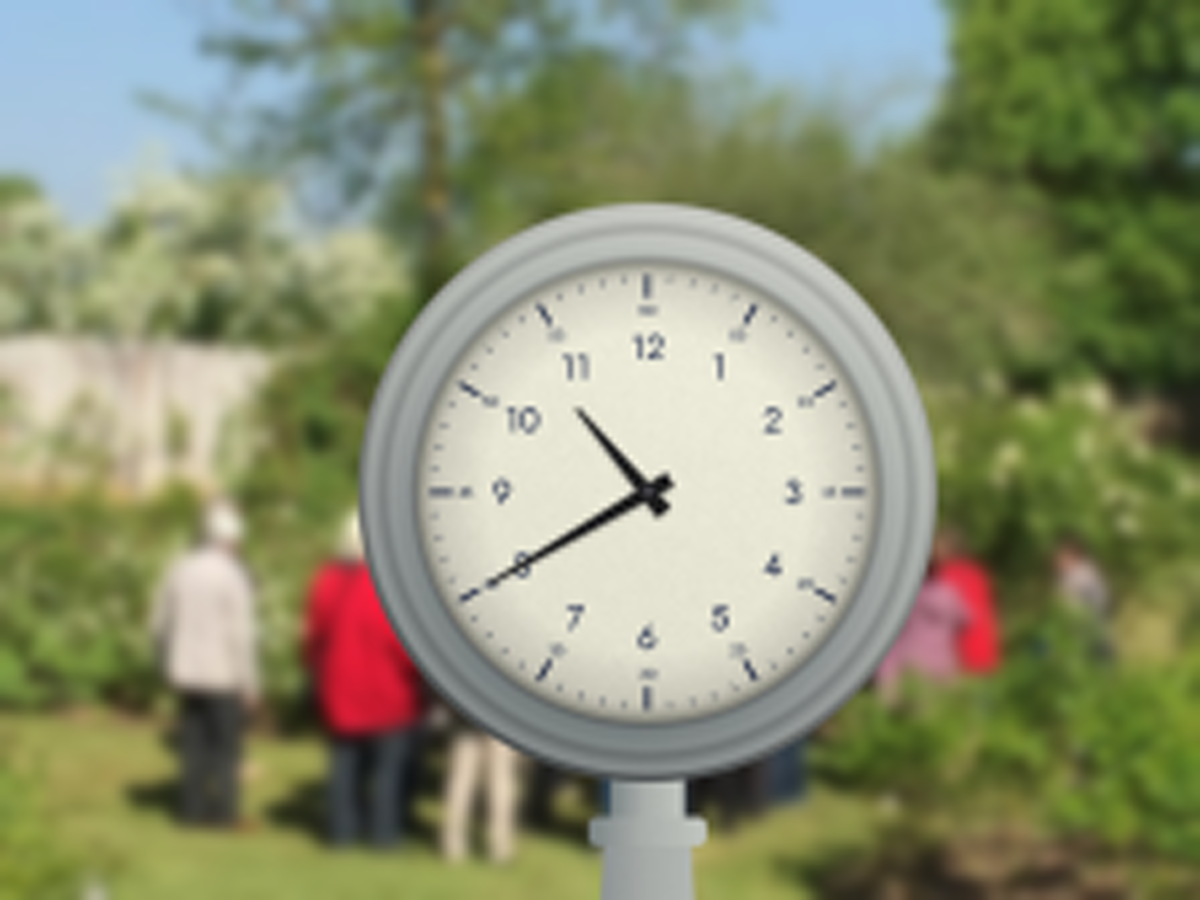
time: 10:40
